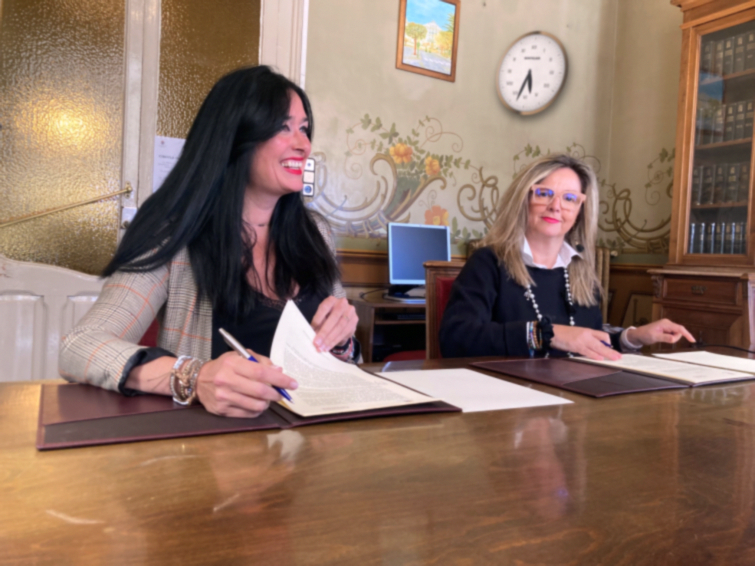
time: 5:33
